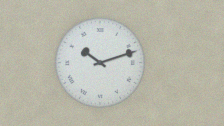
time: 10:12
